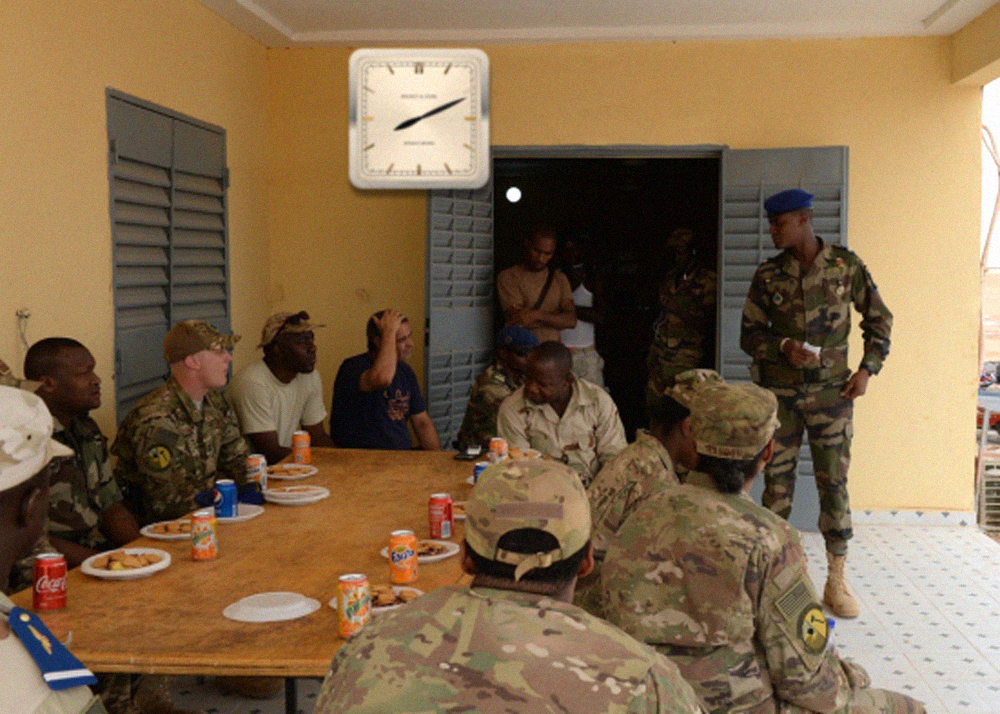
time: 8:11
